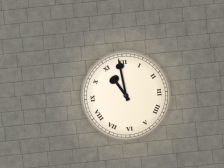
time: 10:59
